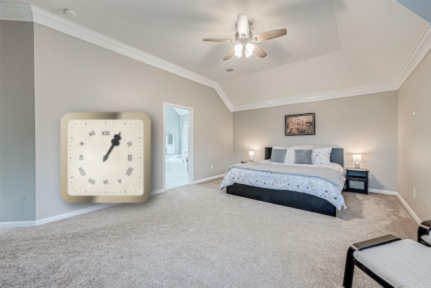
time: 1:05
